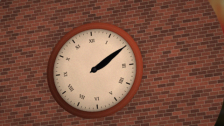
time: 2:10
